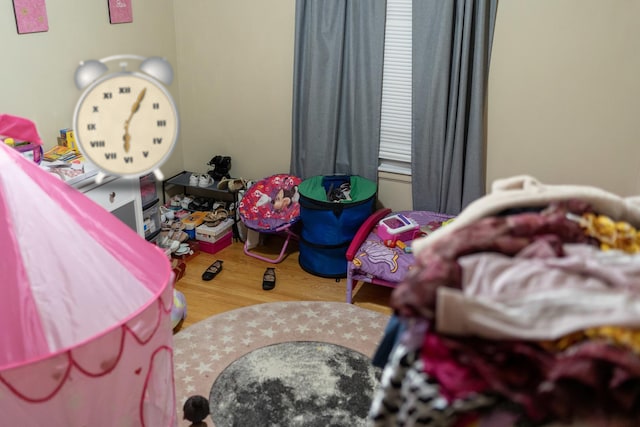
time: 6:05
